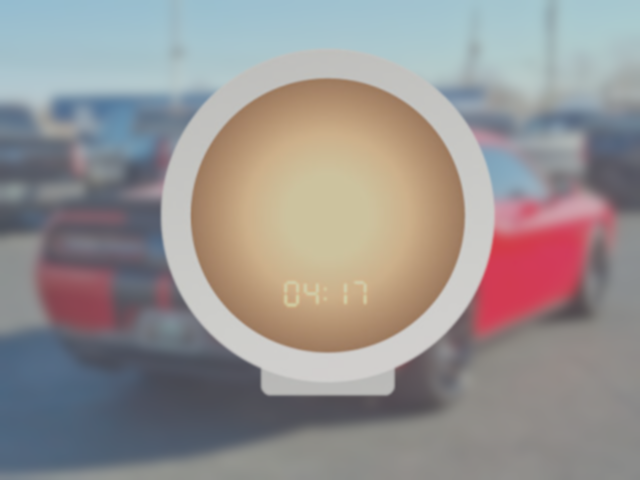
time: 4:17
